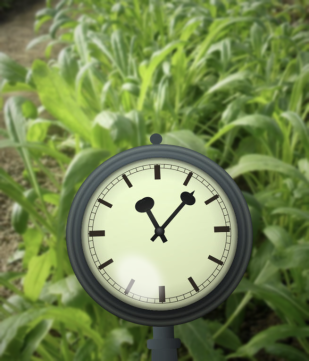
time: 11:07
